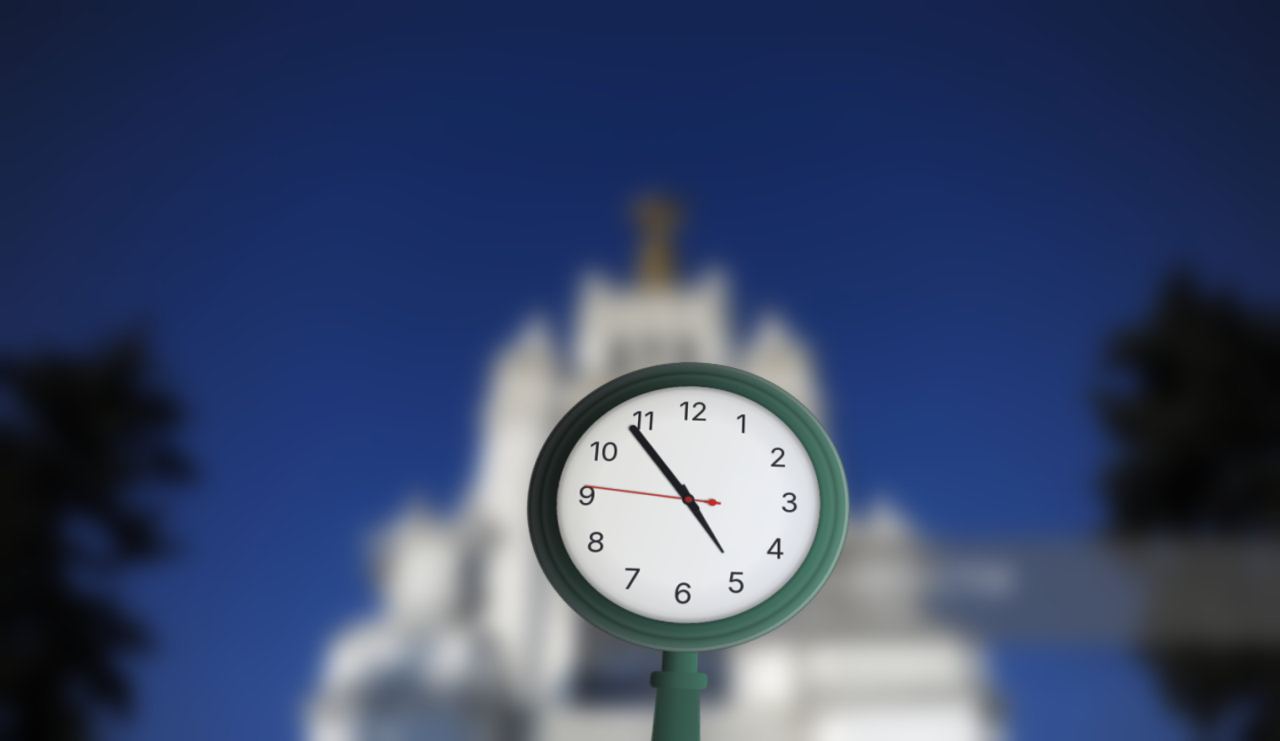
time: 4:53:46
